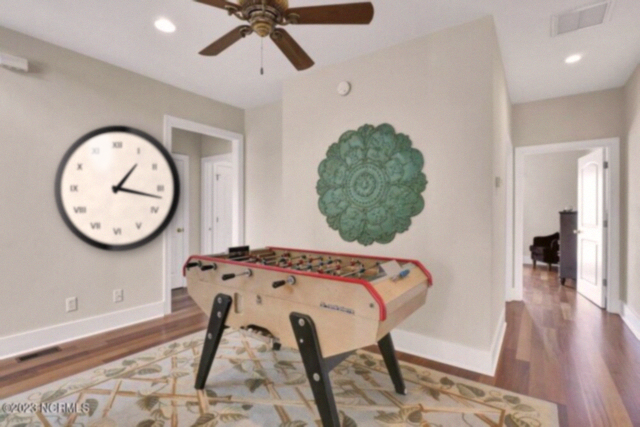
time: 1:17
